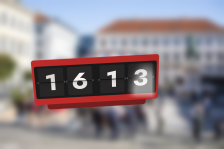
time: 16:13
